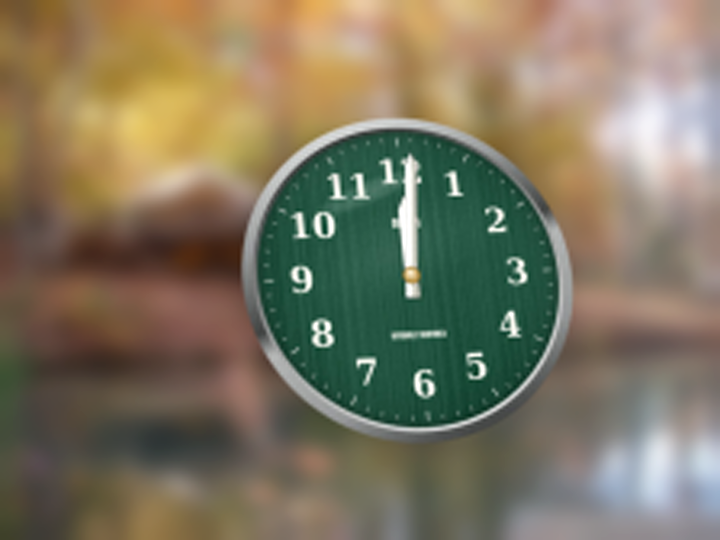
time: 12:01
